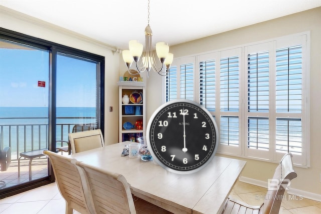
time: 6:00
